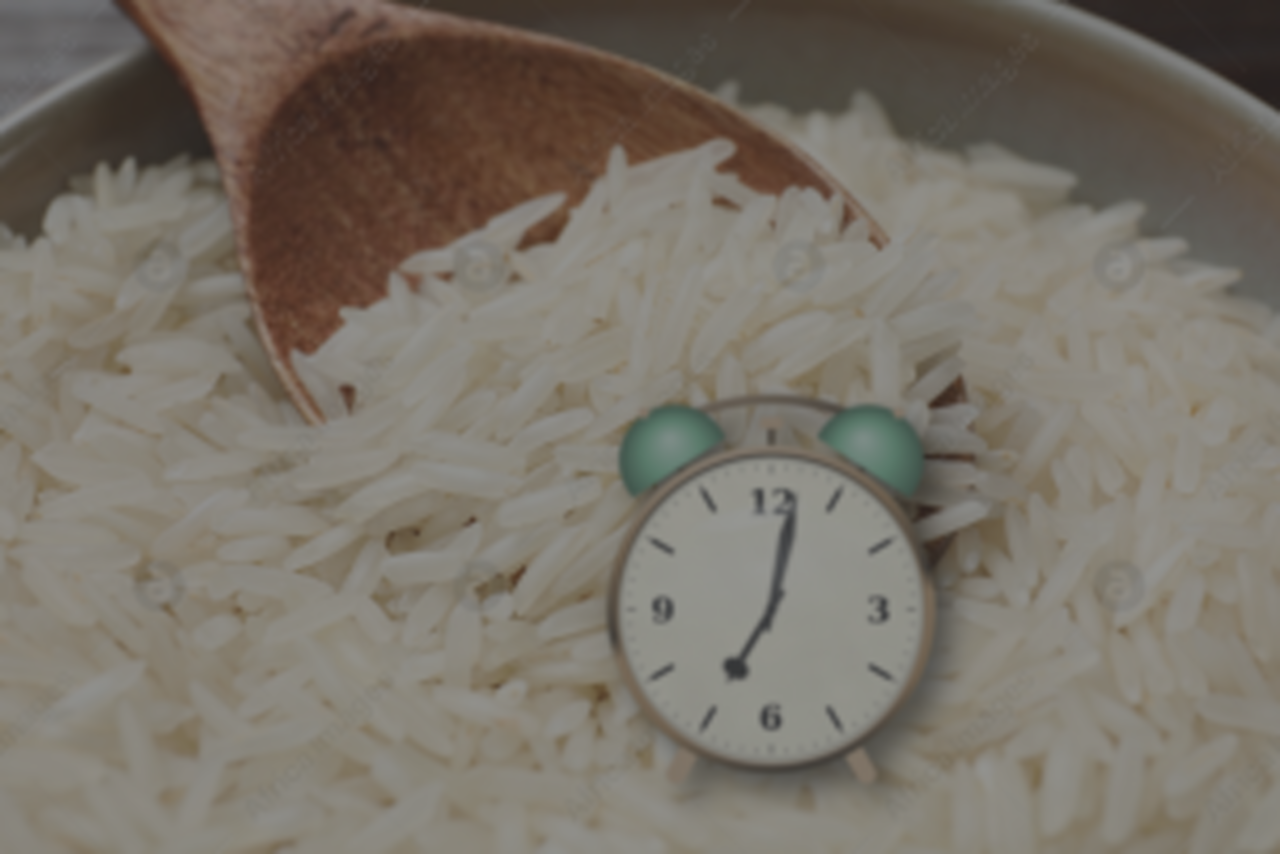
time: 7:02
